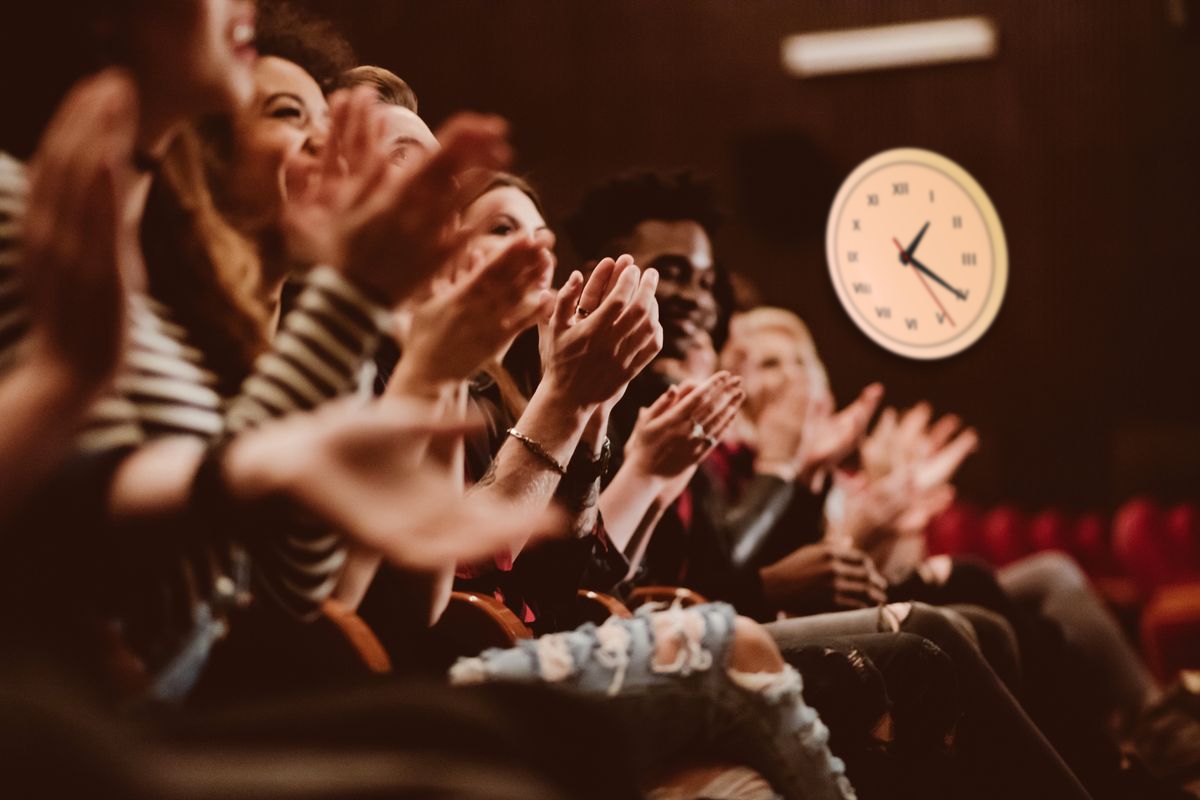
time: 1:20:24
